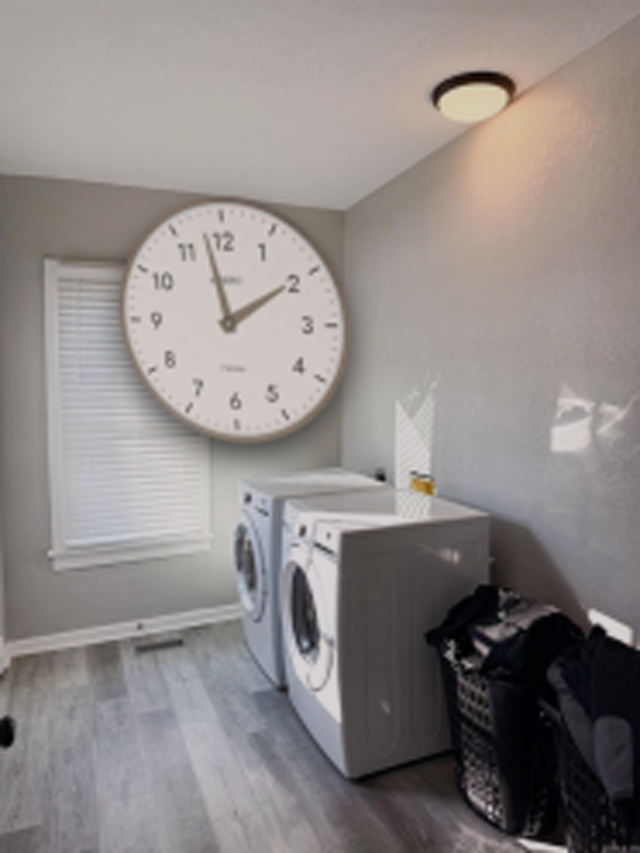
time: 1:58
